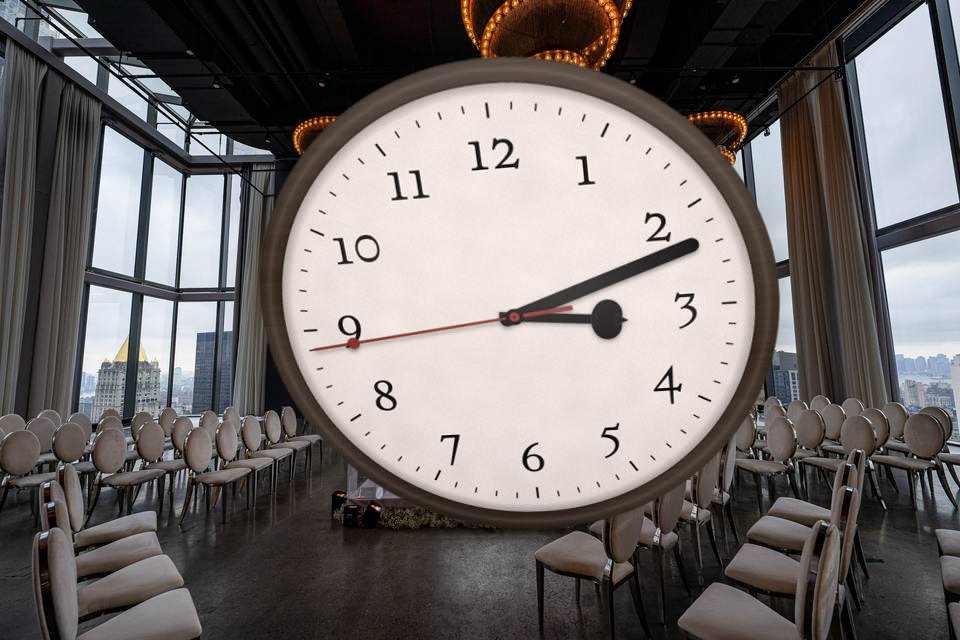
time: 3:11:44
